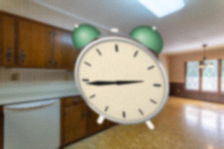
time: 2:44
